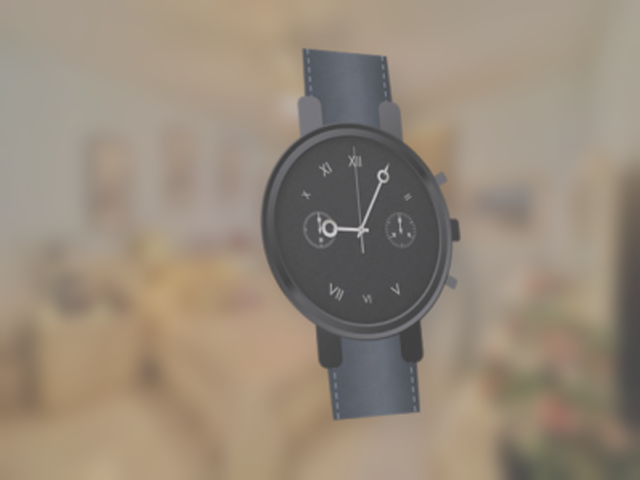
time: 9:05
